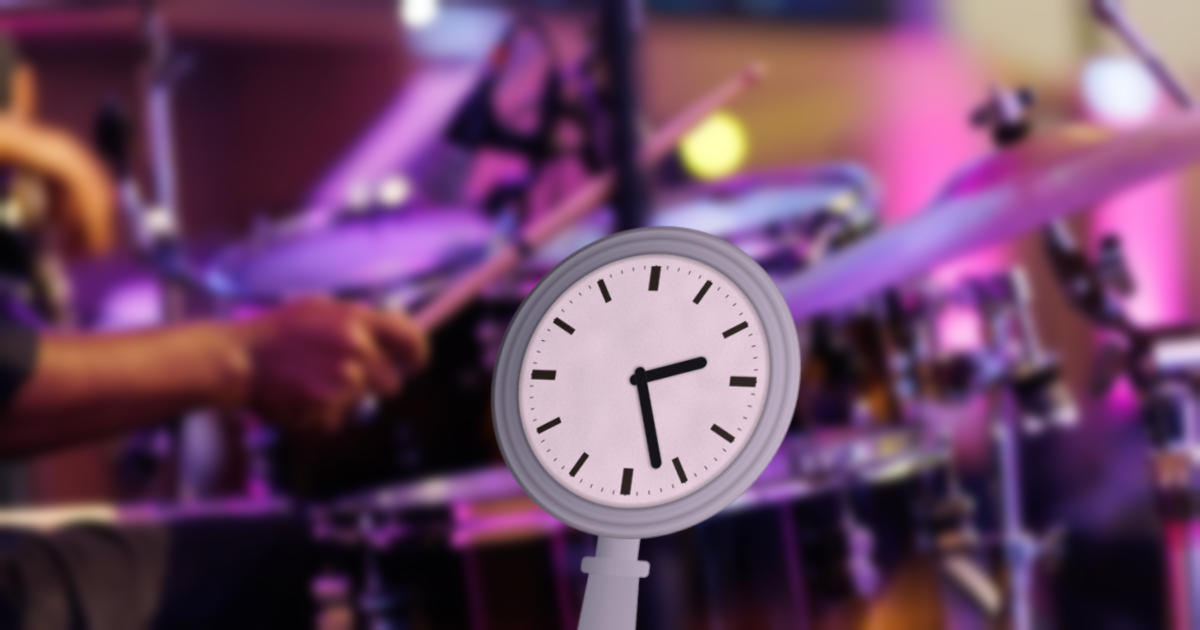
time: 2:27
